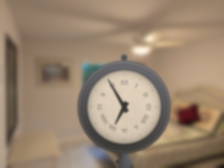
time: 6:55
